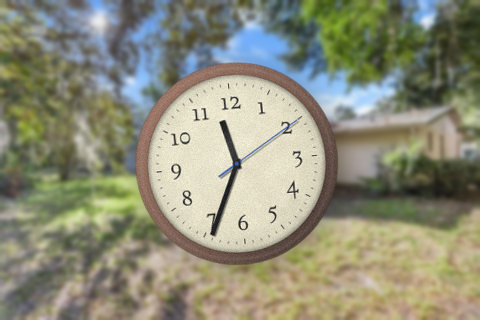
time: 11:34:10
